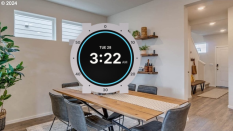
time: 3:22
